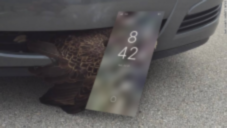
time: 8:42
